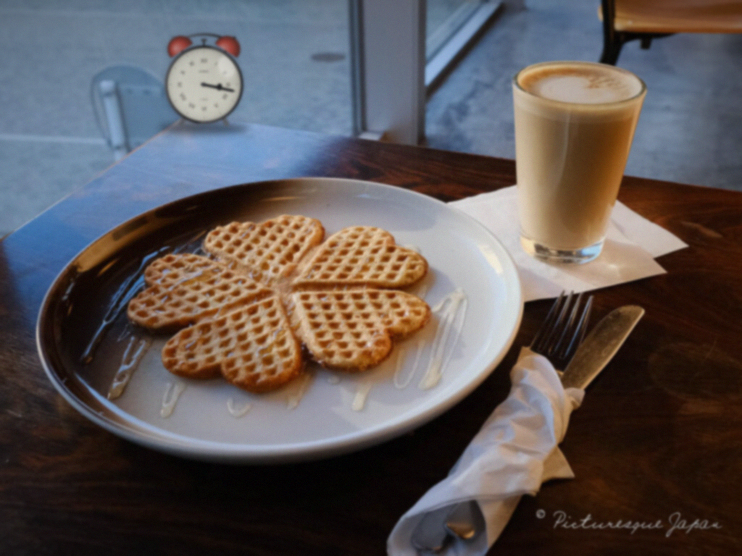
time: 3:17
